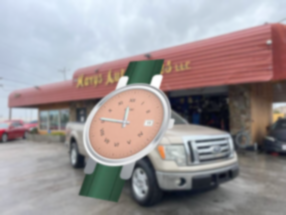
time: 11:46
